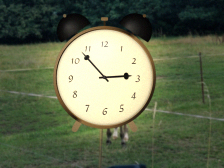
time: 2:53
